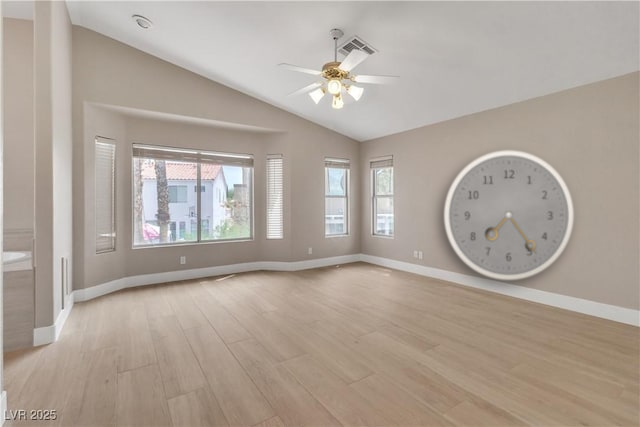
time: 7:24
